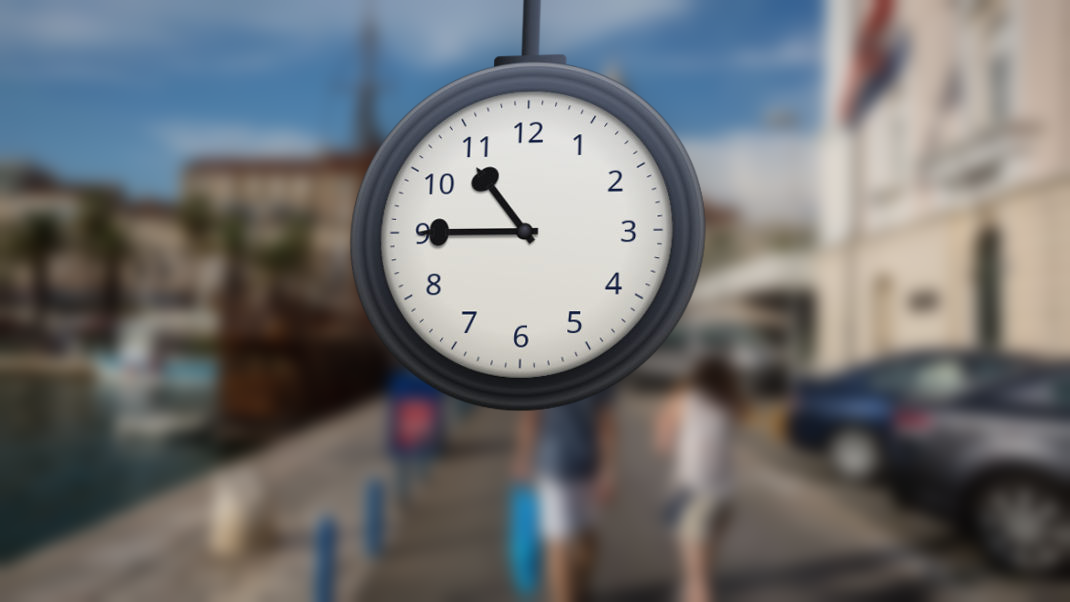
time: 10:45
